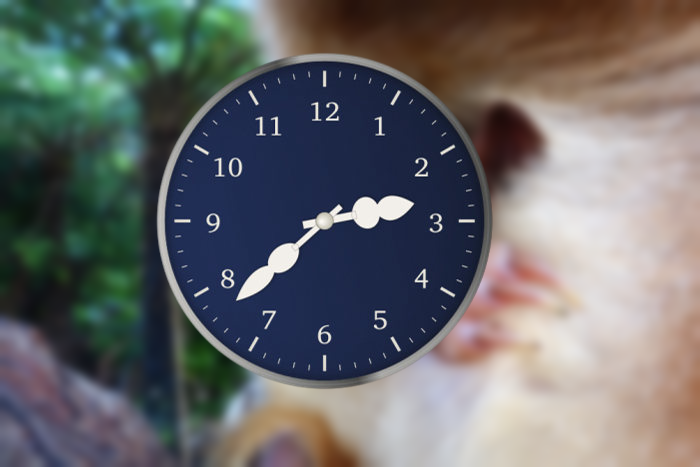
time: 2:38
